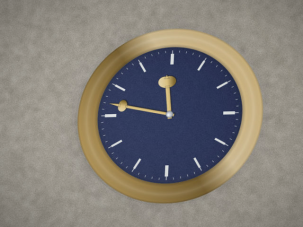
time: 11:47
